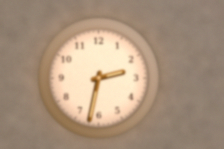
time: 2:32
